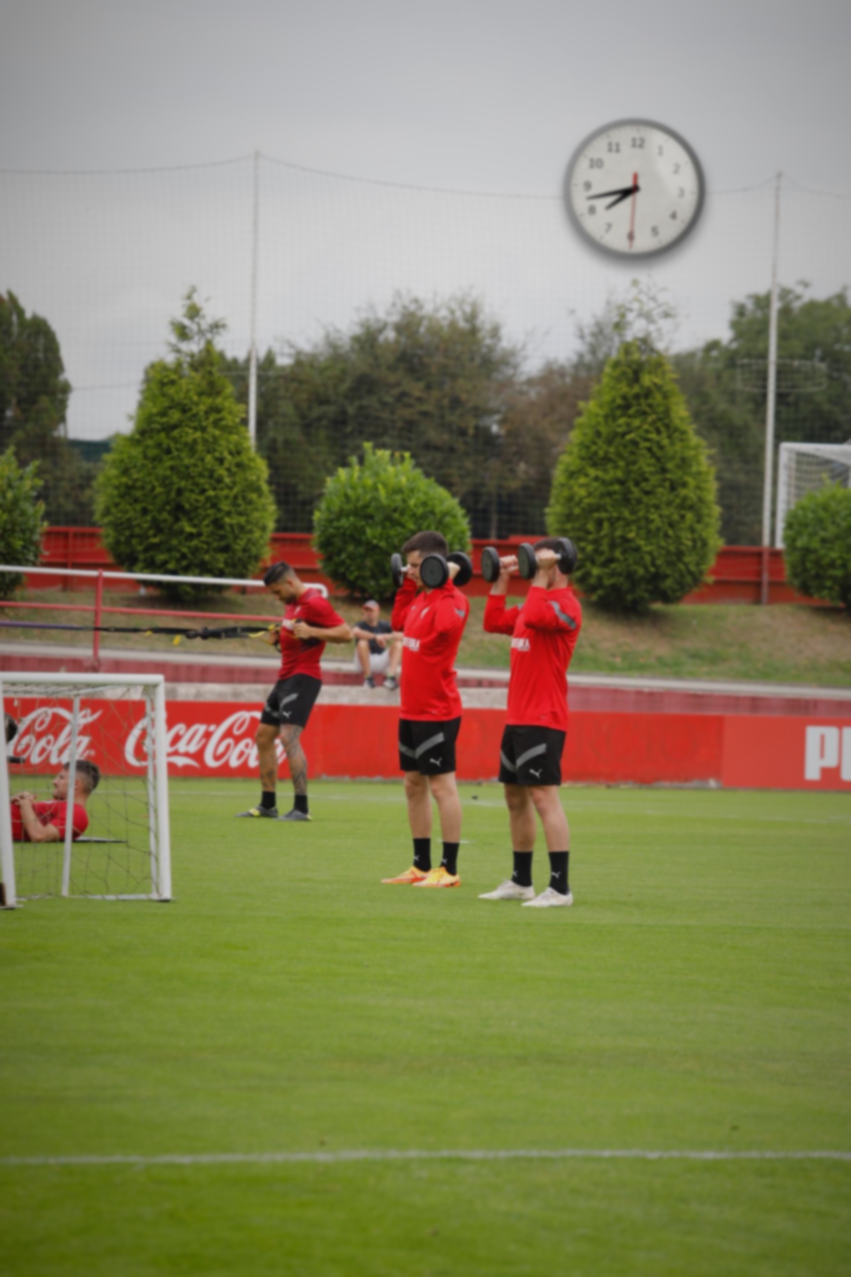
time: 7:42:30
